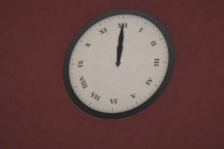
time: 12:00
